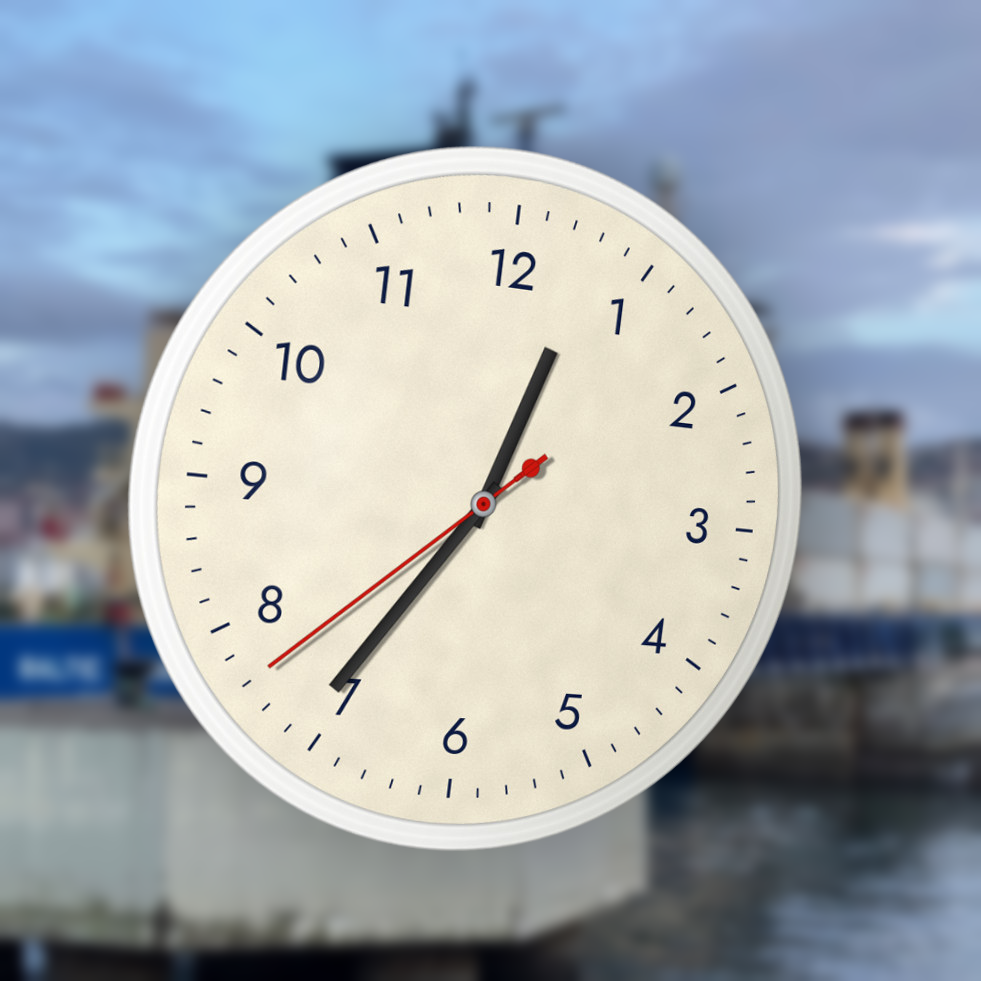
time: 12:35:38
